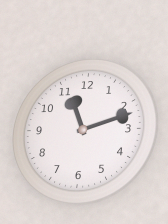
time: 11:12
